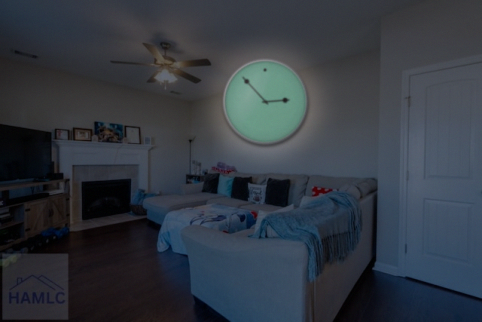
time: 2:53
